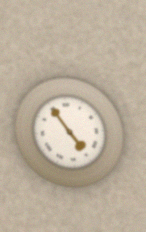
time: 4:55
